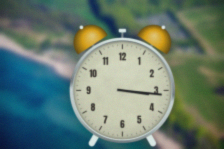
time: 3:16
